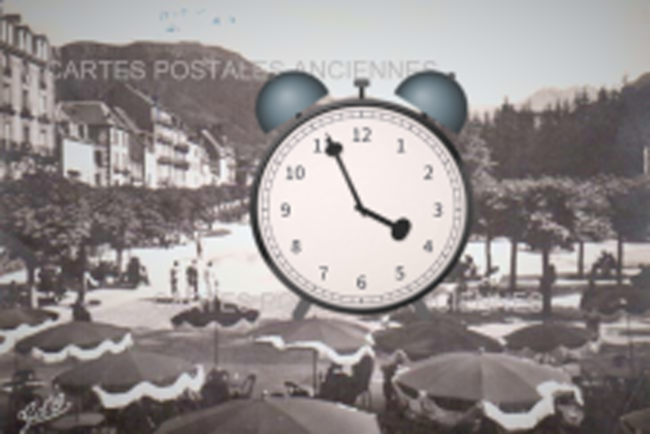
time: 3:56
